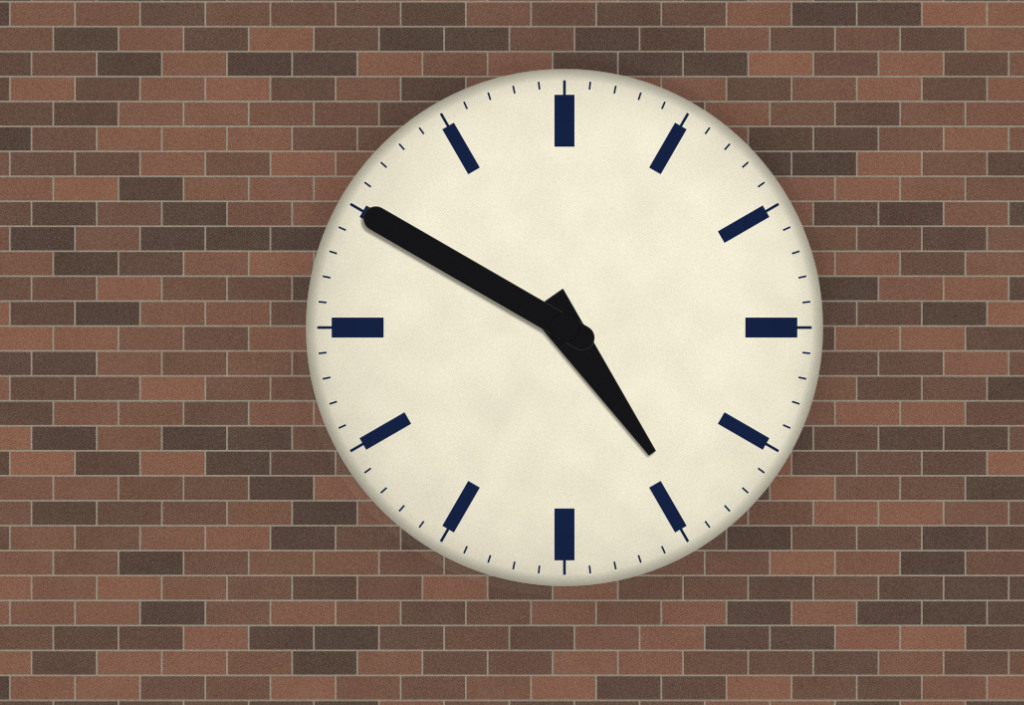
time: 4:50
